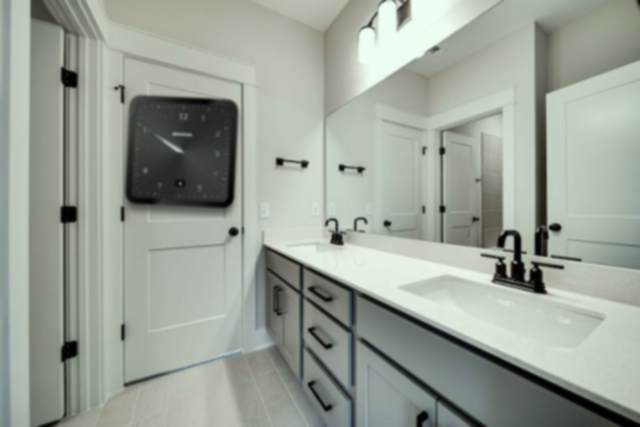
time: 9:50
